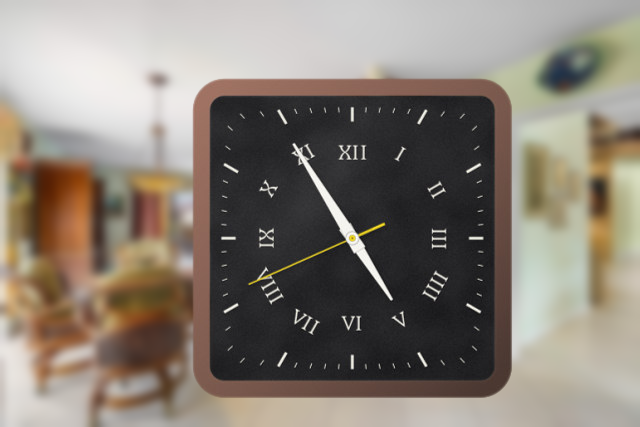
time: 4:54:41
